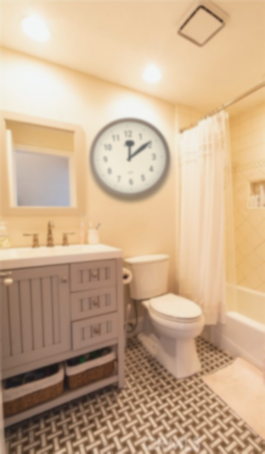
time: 12:09
